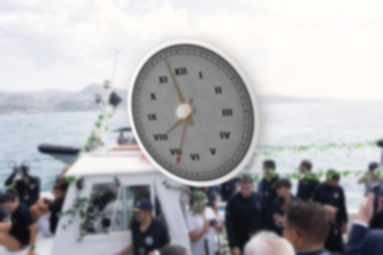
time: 7:57:34
